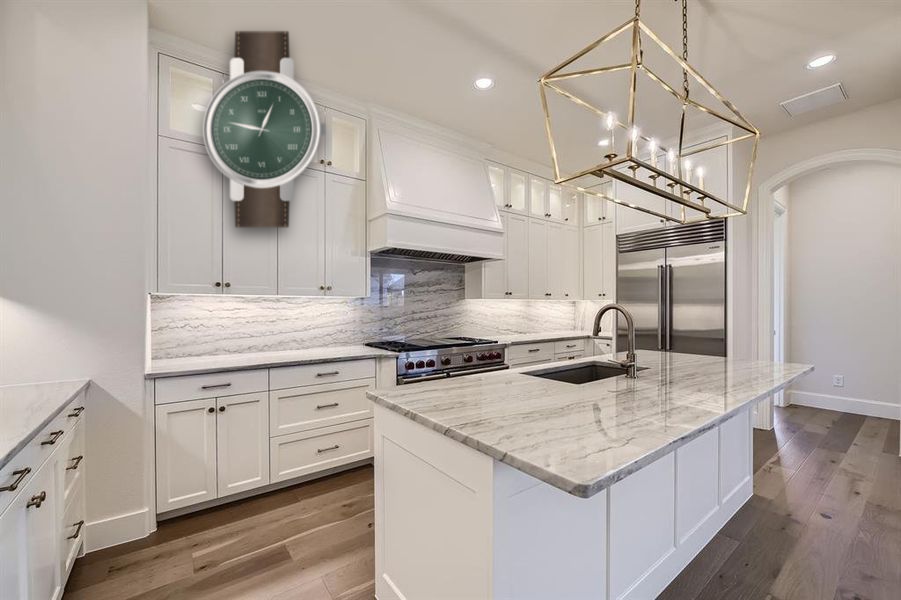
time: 12:47
